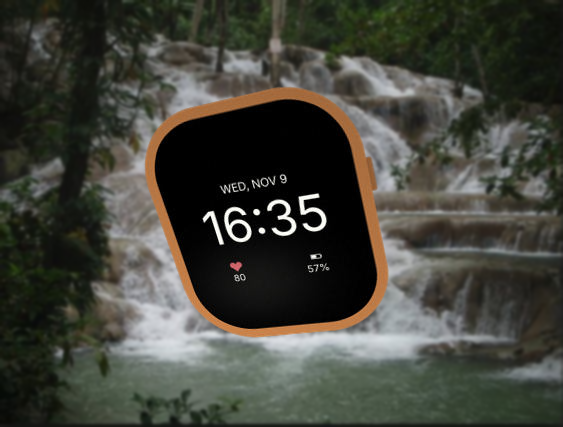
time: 16:35
